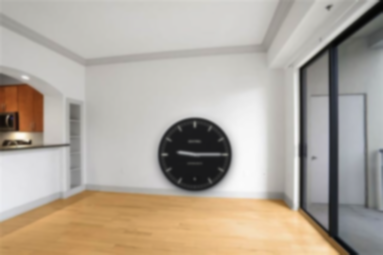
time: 9:15
